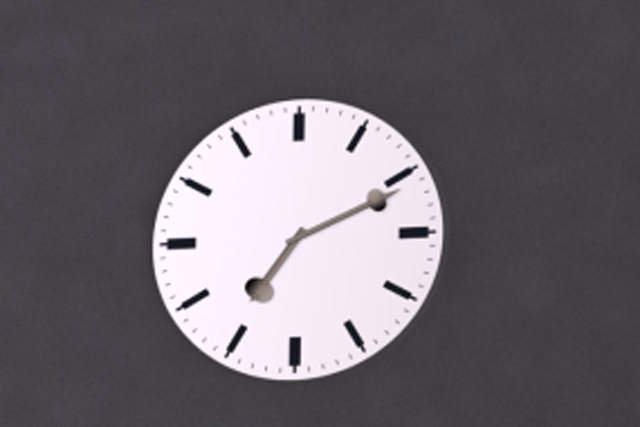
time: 7:11
